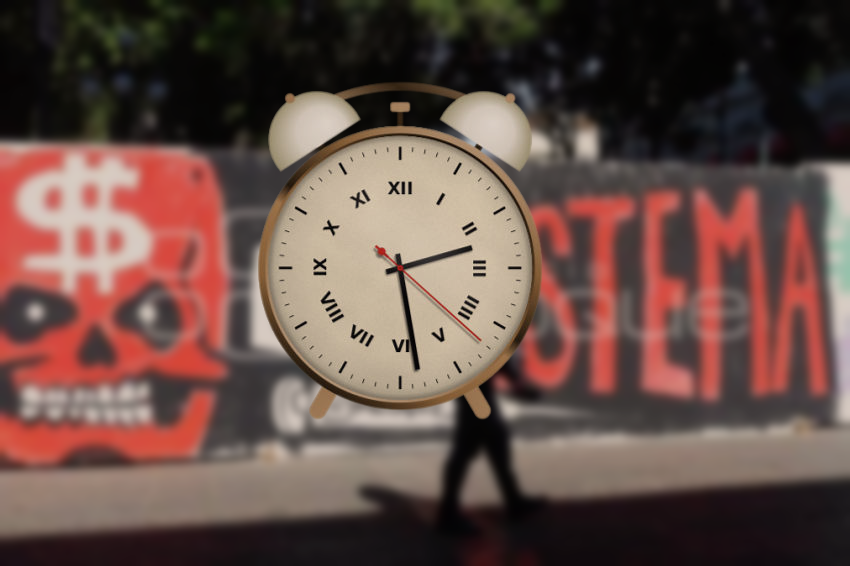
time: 2:28:22
